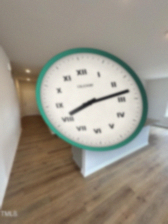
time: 8:13
